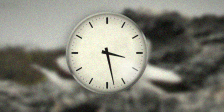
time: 3:28
